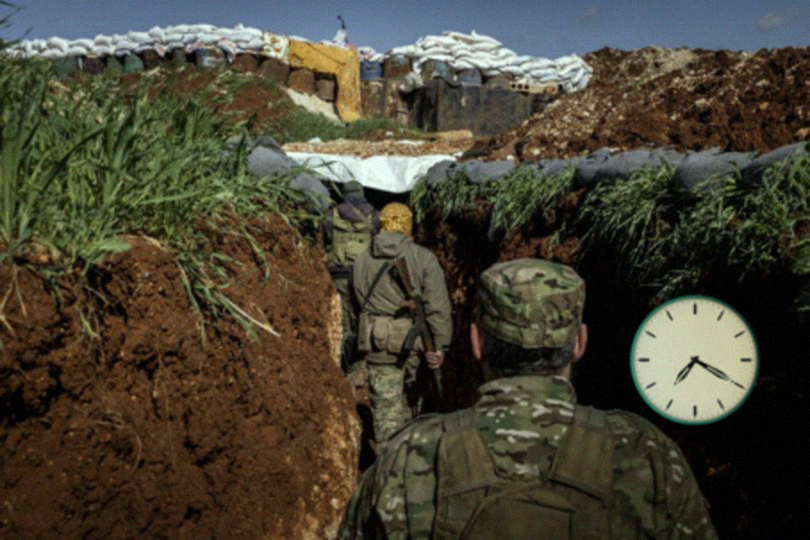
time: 7:20
